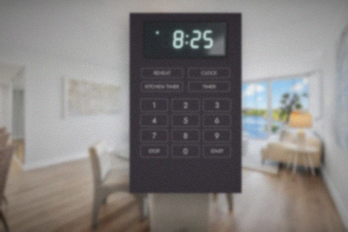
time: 8:25
